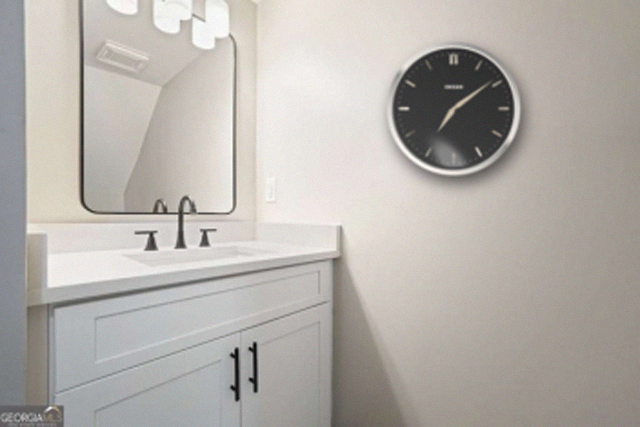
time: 7:09
